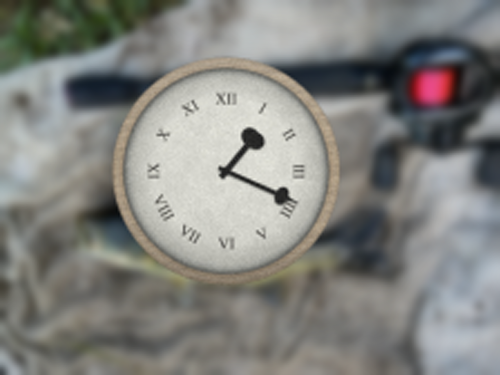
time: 1:19
